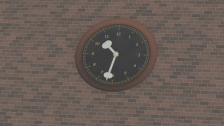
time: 10:32
